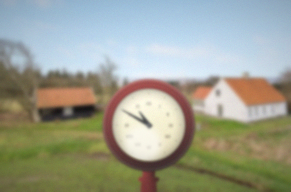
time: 10:50
